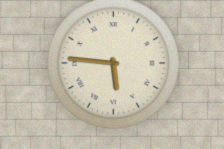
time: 5:46
